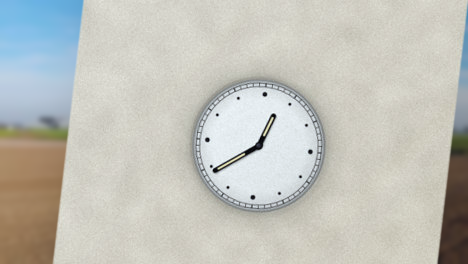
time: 12:39
